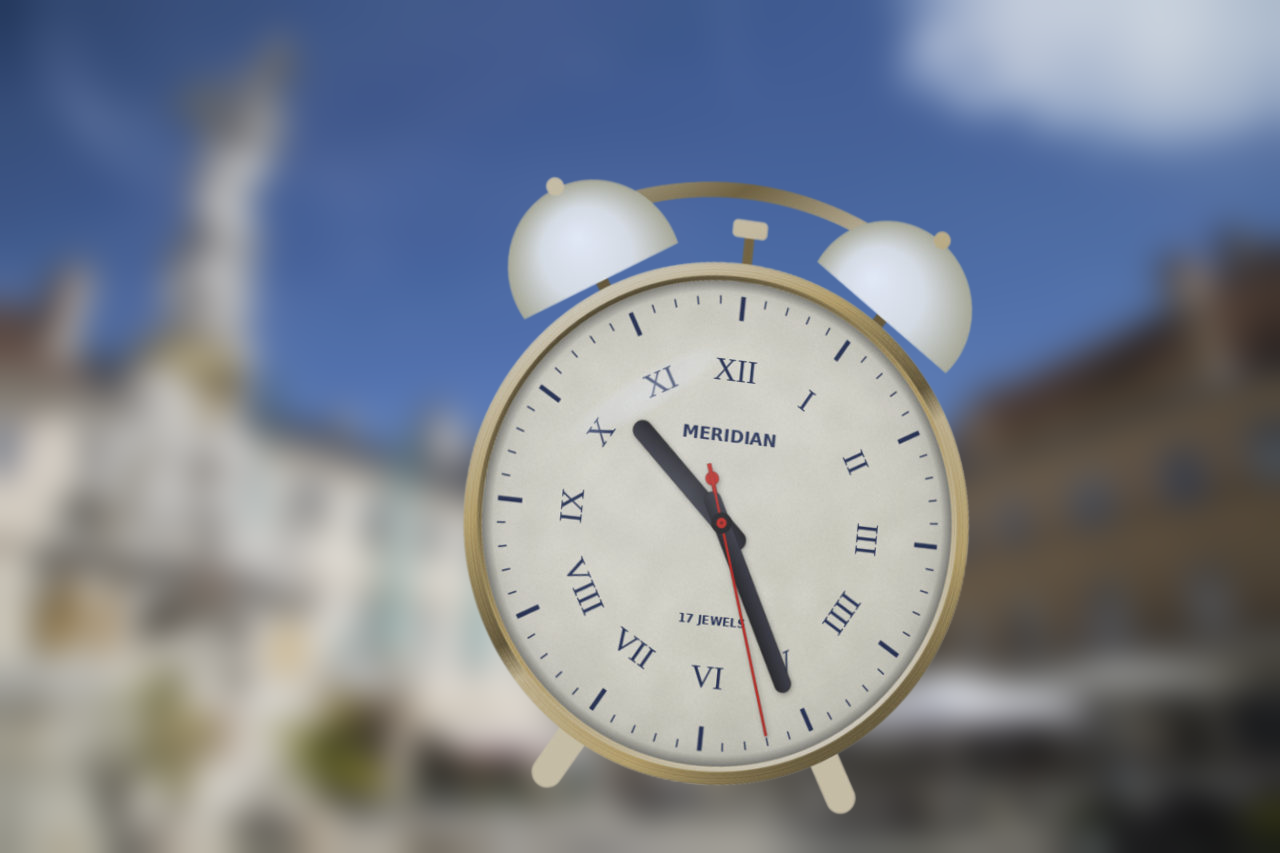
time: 10:25:27
